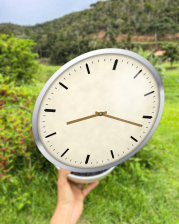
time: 8:17
